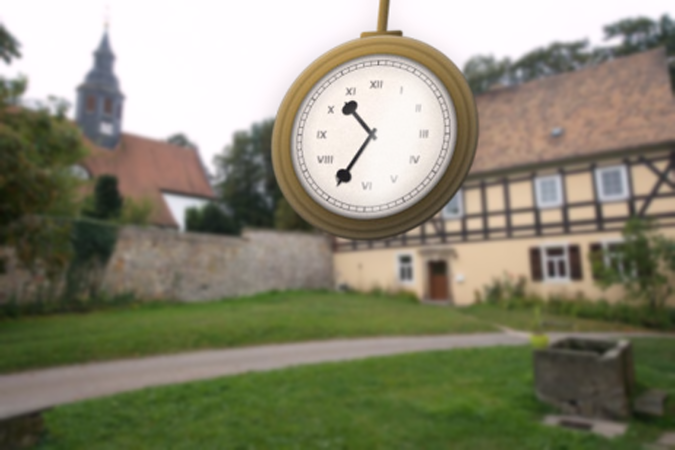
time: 10:35
